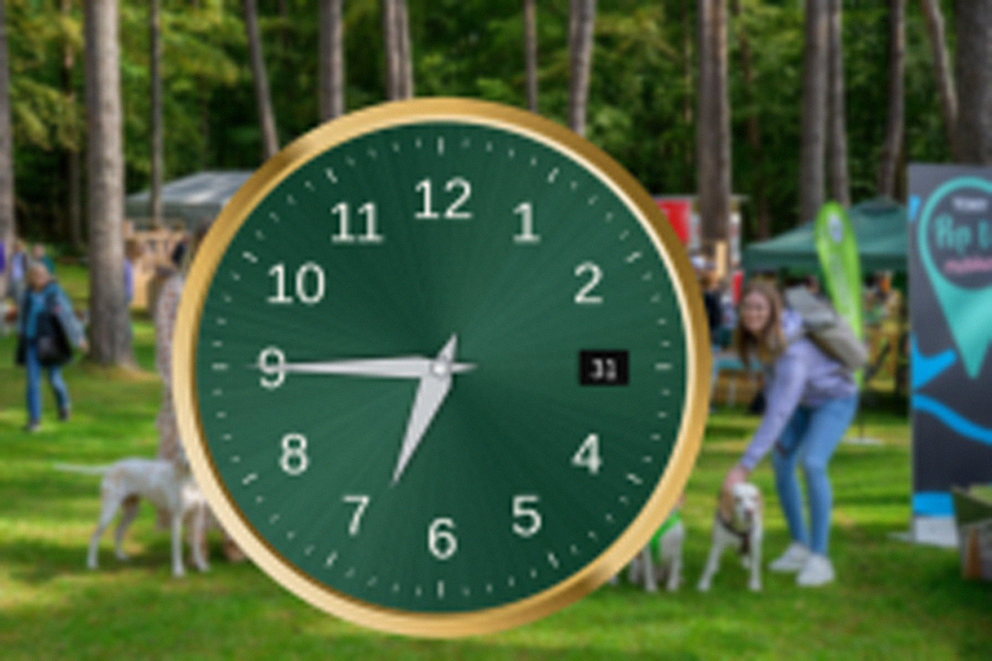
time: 6:45
